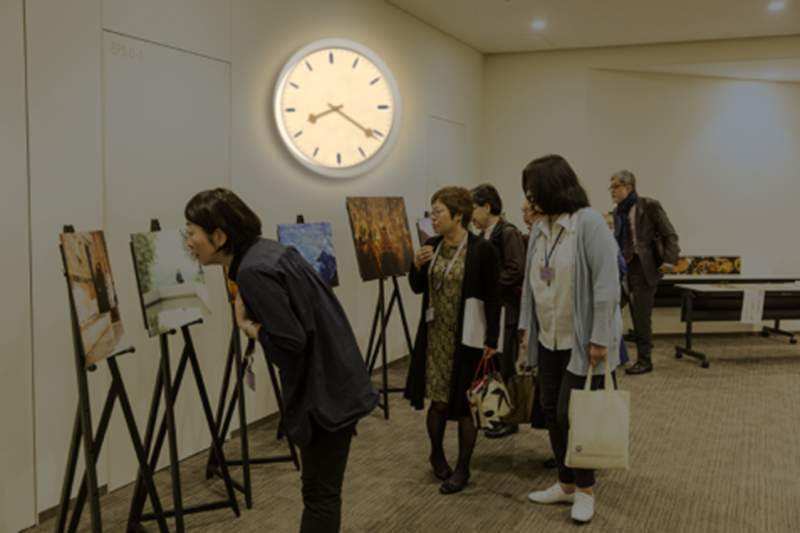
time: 8:21
